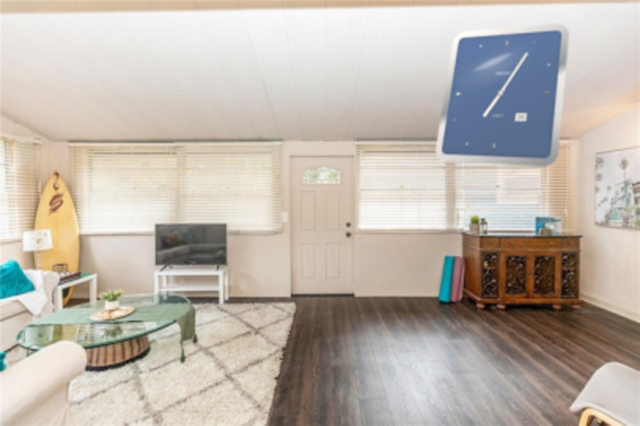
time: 7:05
